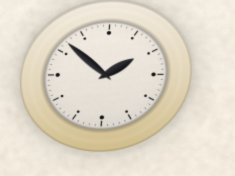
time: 1:52
